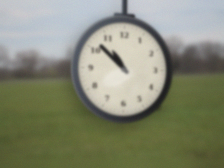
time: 10:52
